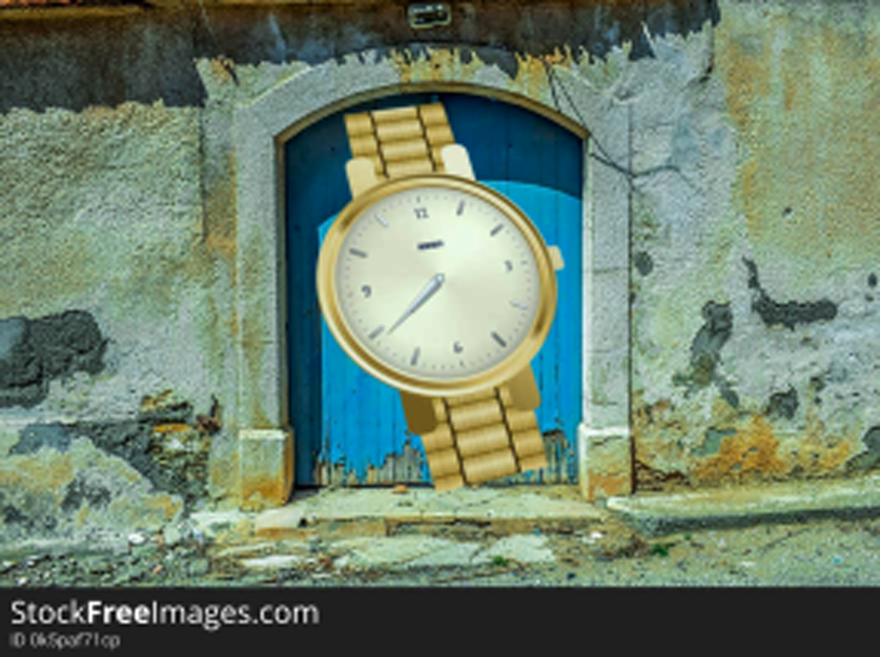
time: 7:39
